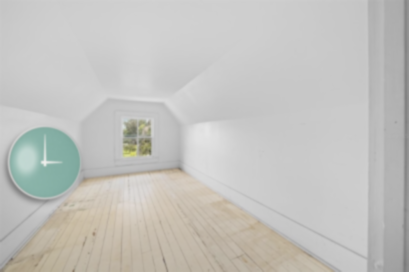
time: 3:00
